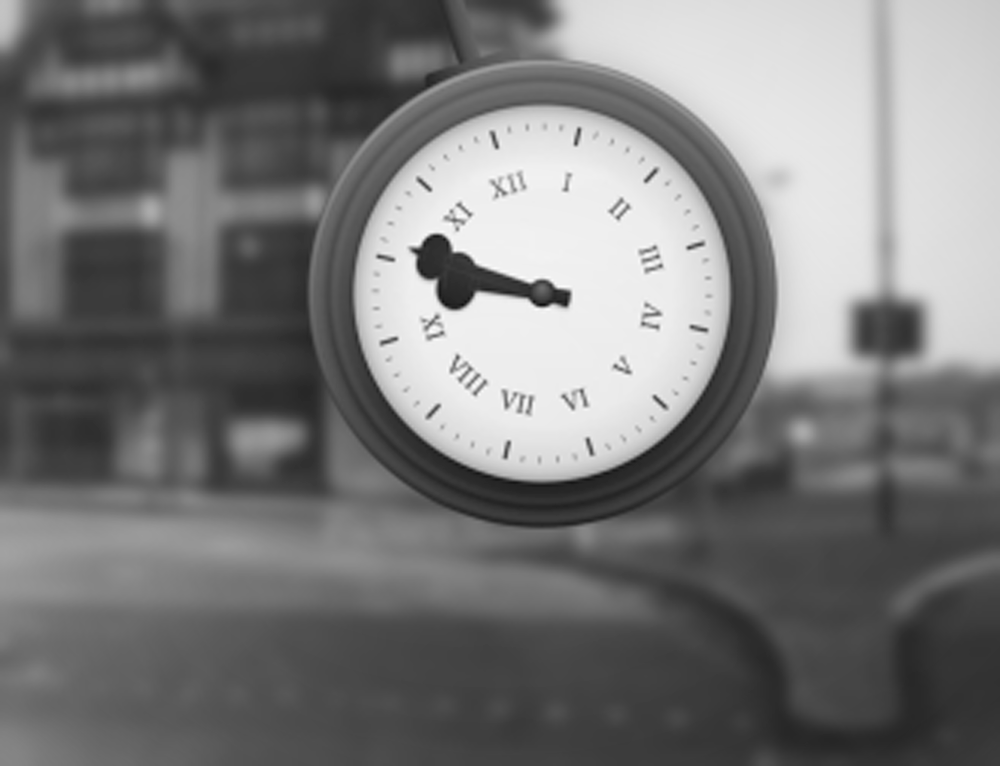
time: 9:51
